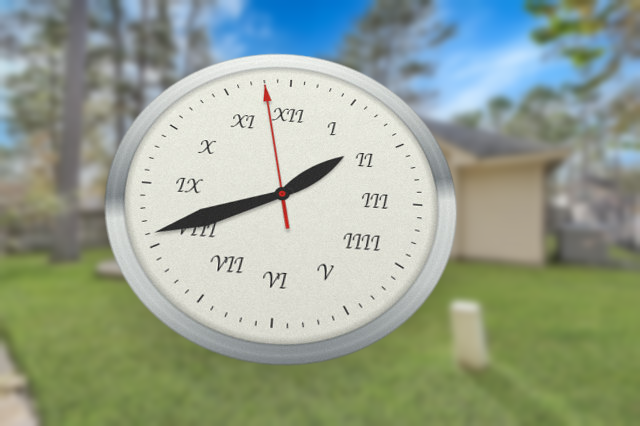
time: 1:40:58
